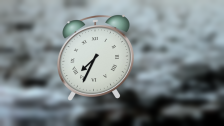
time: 7:34
